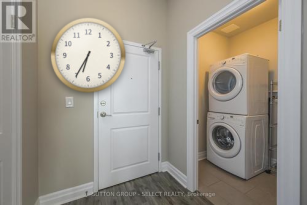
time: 6:35
